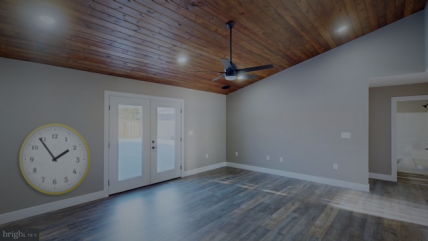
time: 1:54
